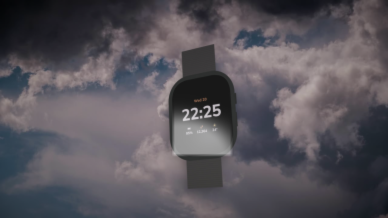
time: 22:25
